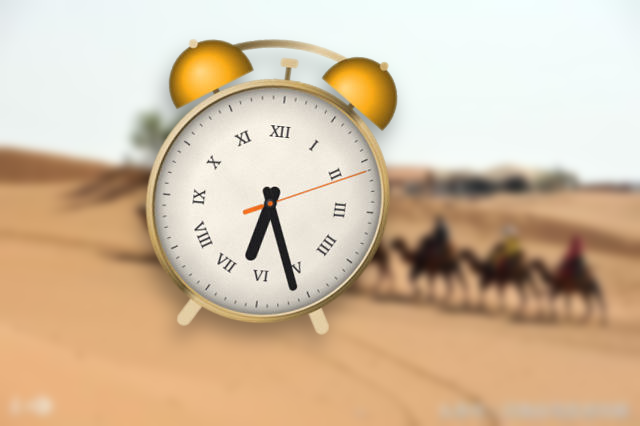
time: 6:26:11
